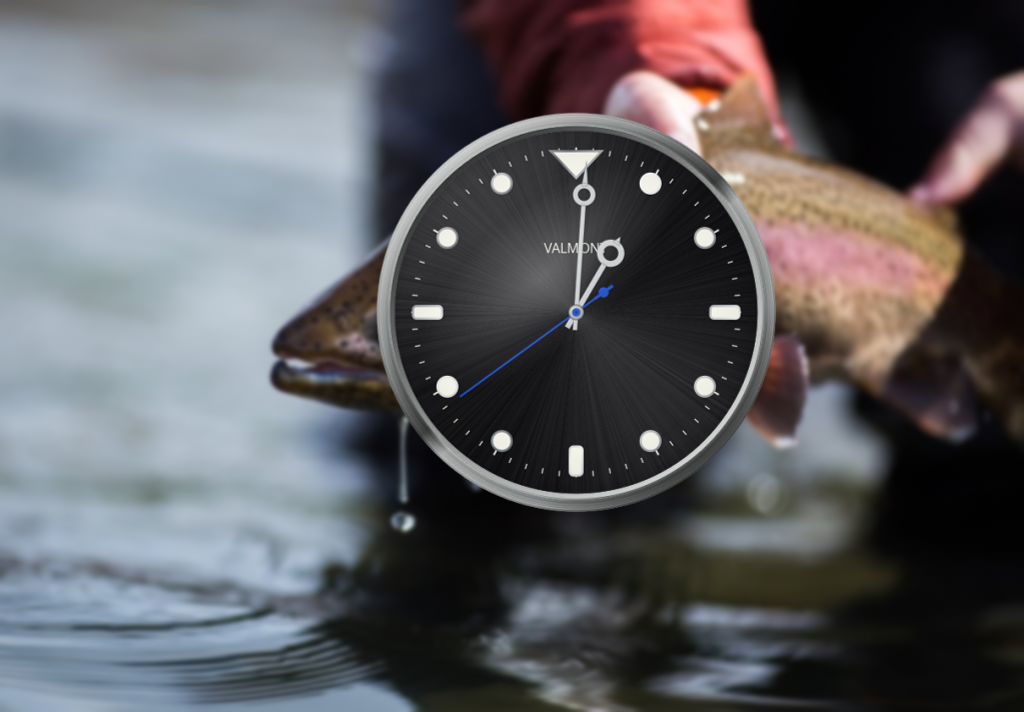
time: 1:00:39
